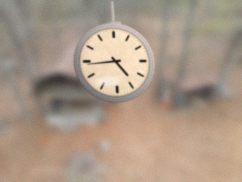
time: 4:44
